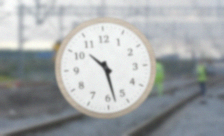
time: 10:28
